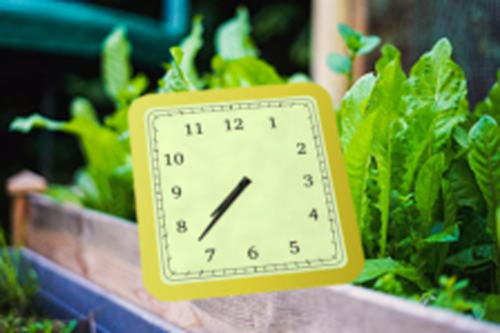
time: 7:37
